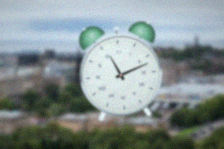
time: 11:12
